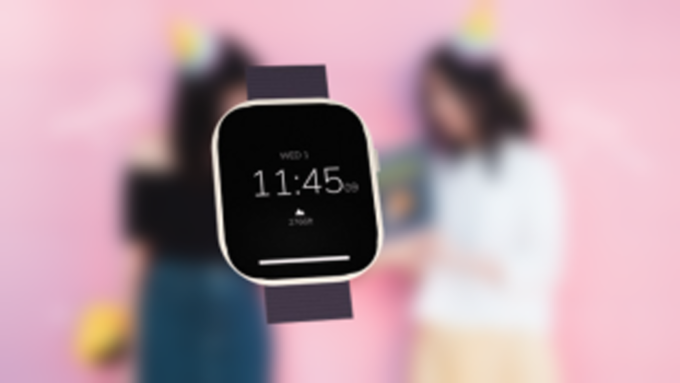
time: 11:45
